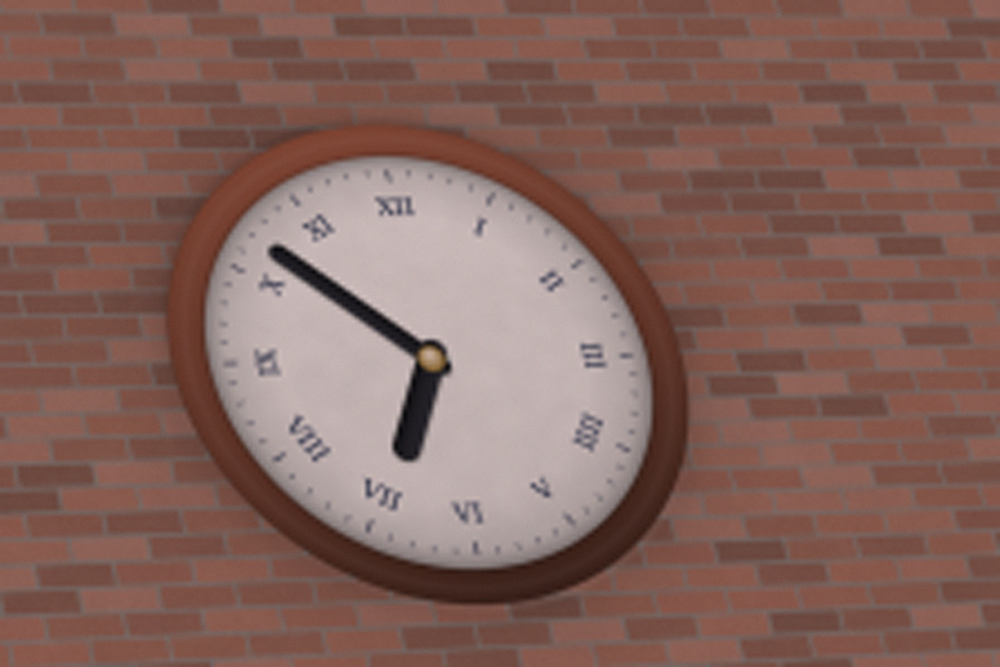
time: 6:52
